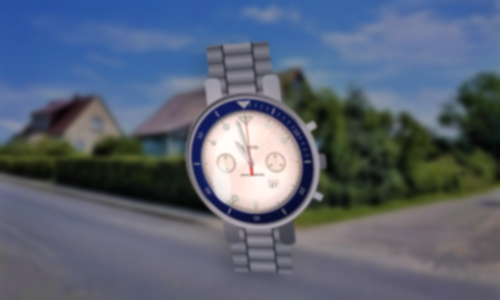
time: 10:58
